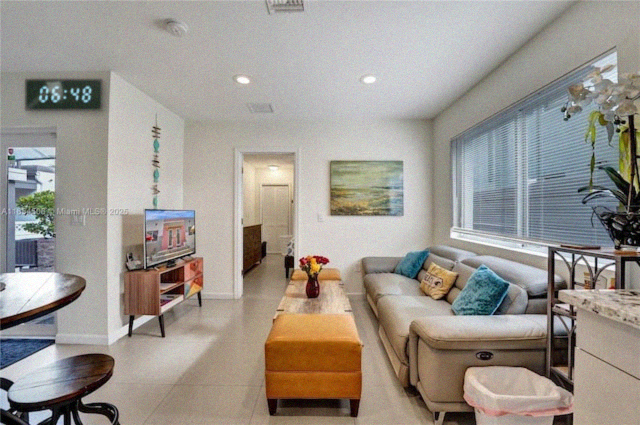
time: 6:48
